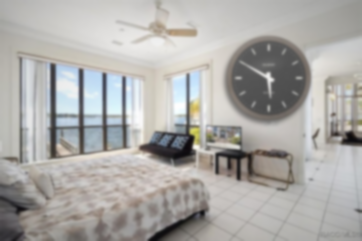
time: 5:50
